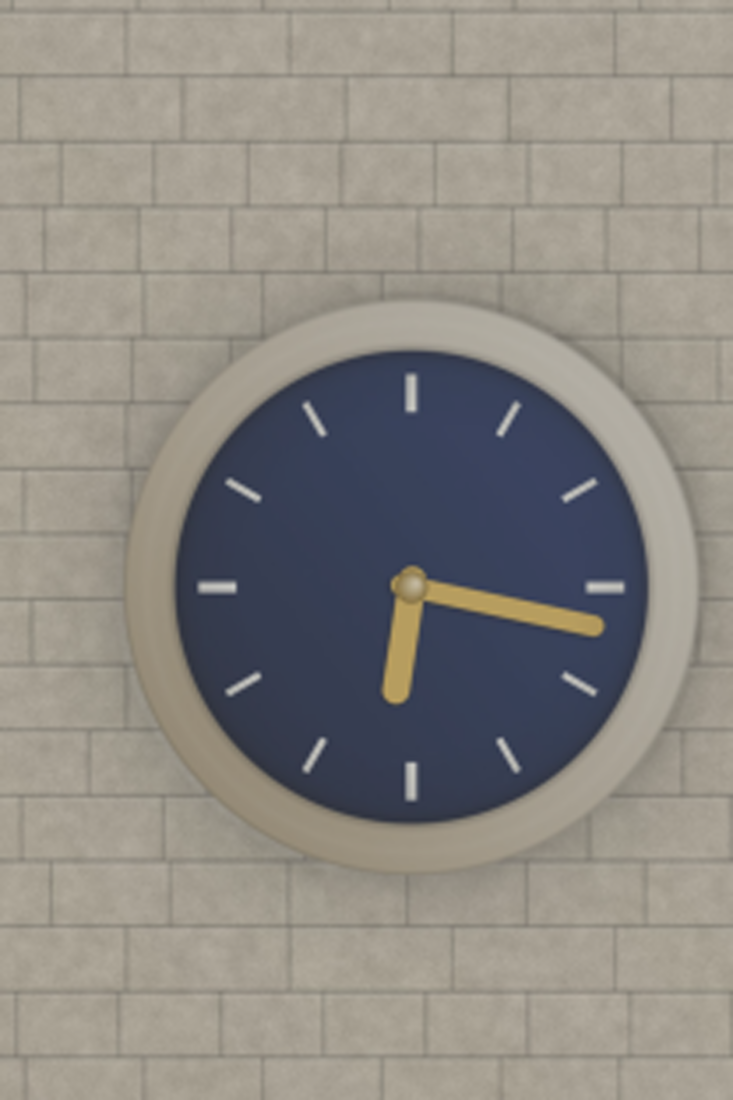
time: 6:17
